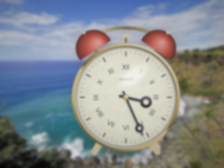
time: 3:26
